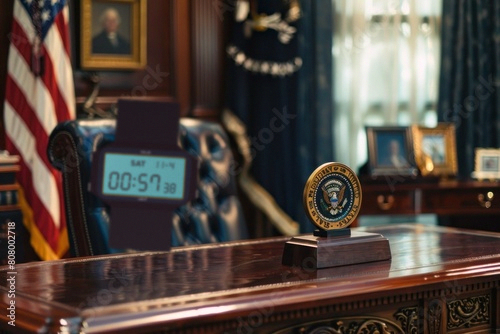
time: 0:57
